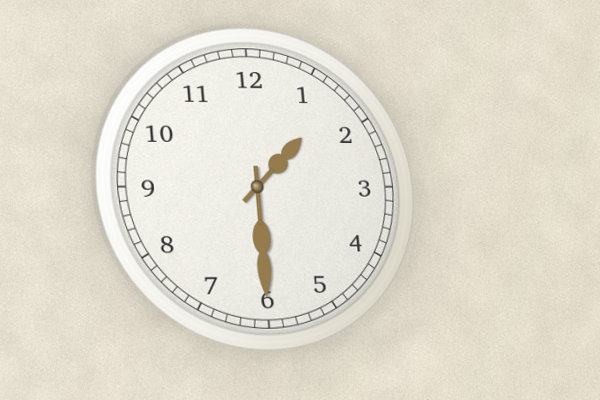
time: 1:30
